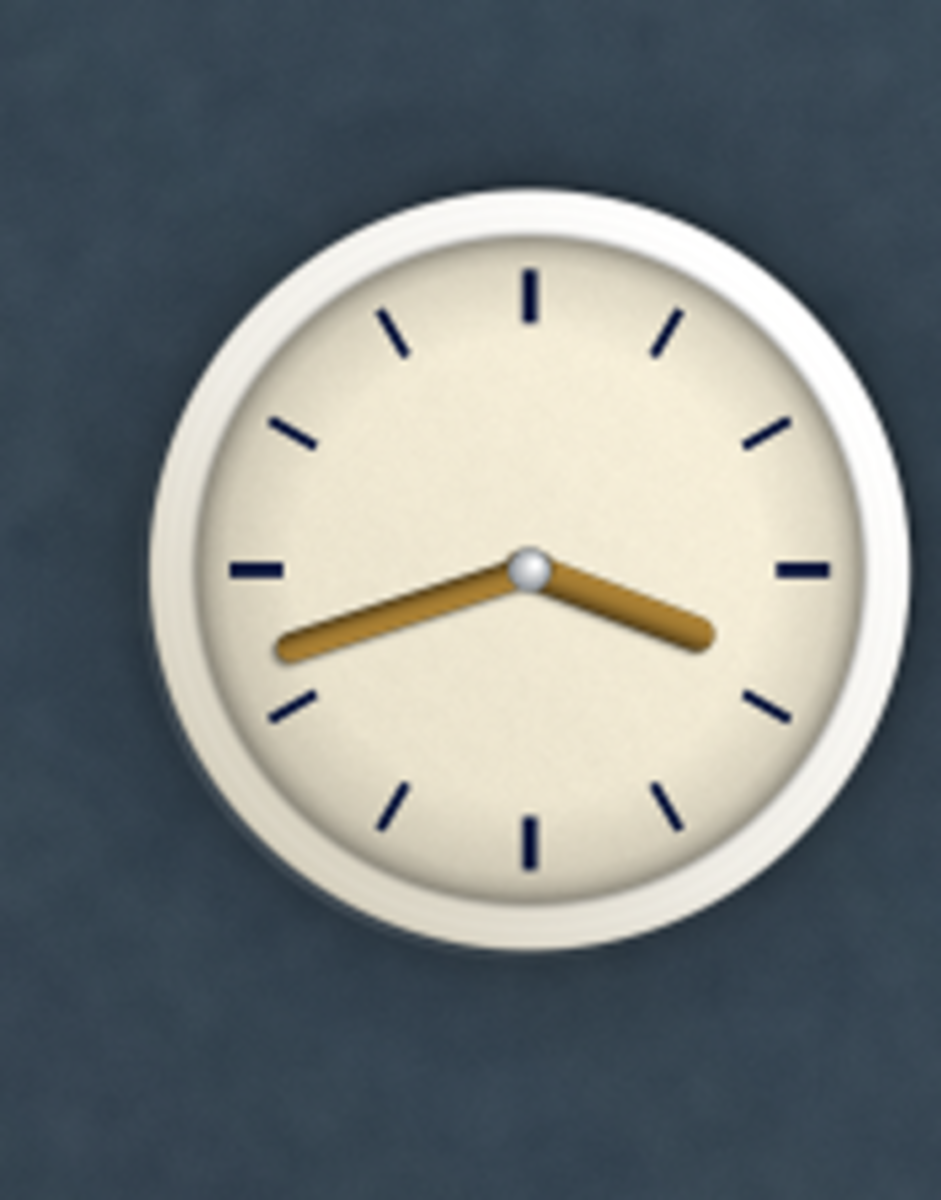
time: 3:42
